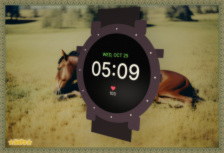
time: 5:09
